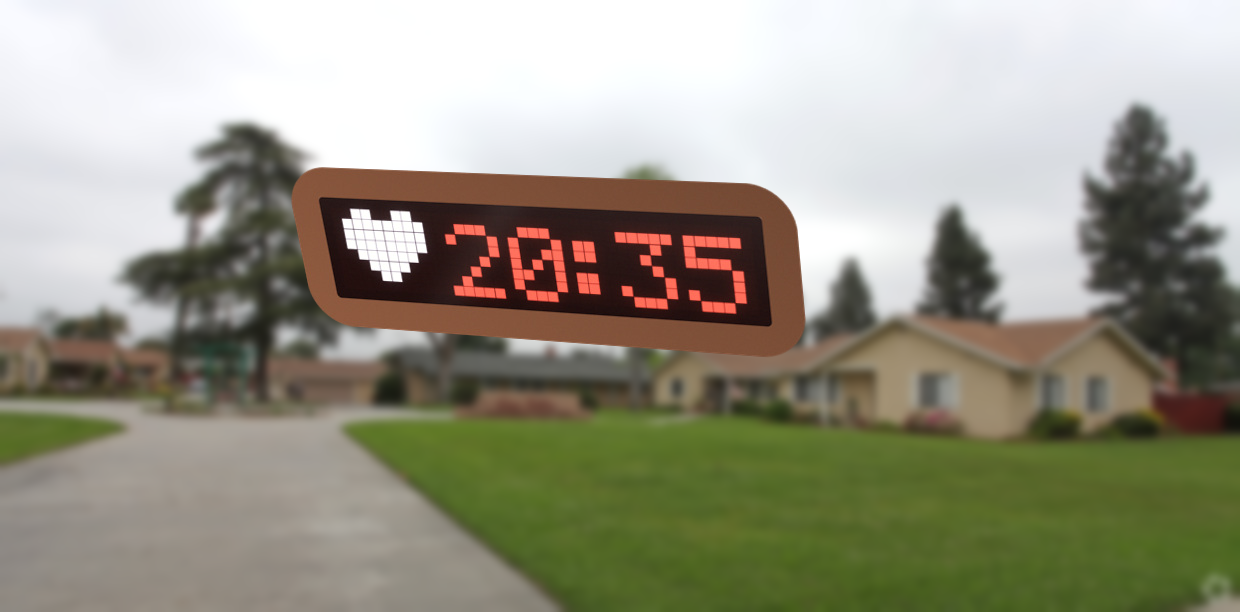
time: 20:35
